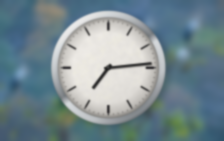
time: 7:14
